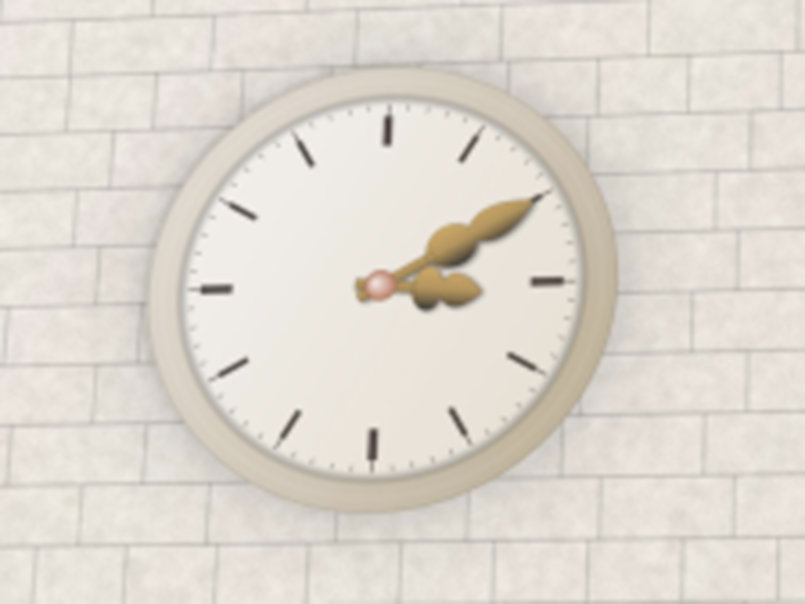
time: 3:10
